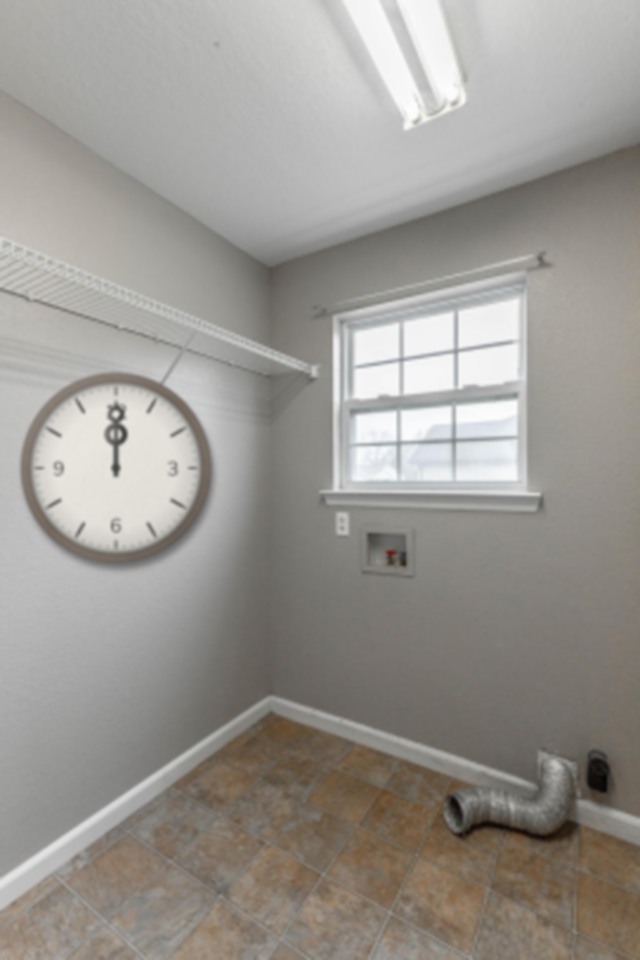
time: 12:00
